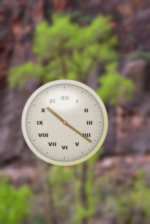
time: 10:21
